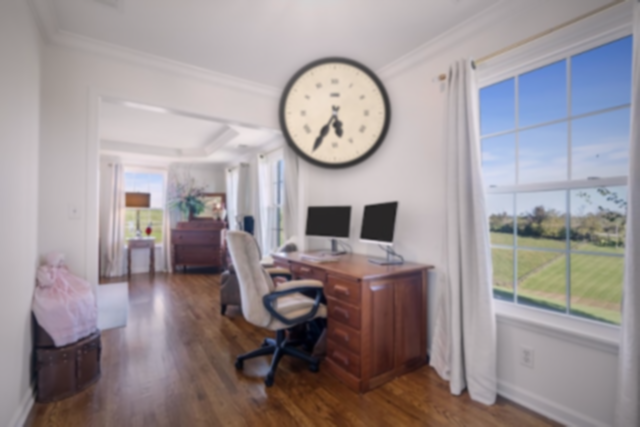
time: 5:35
